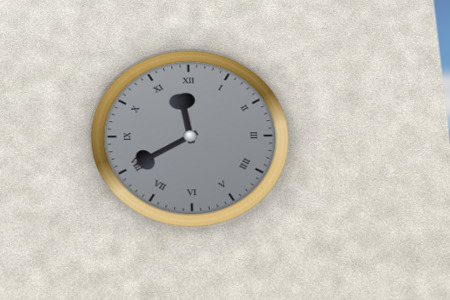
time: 11:40
